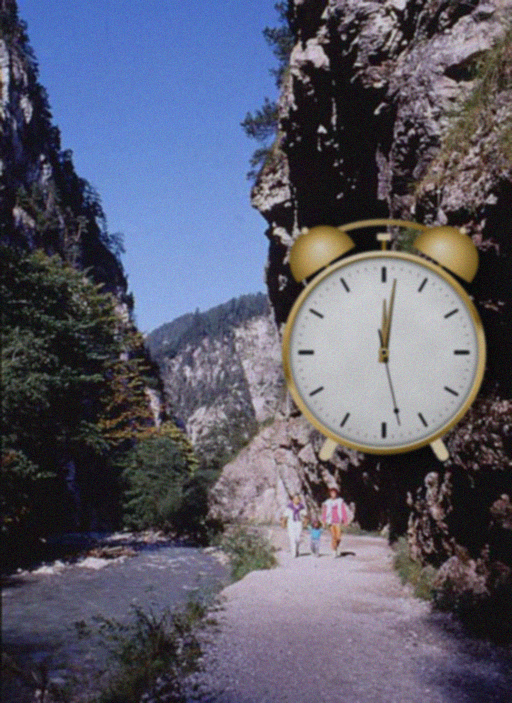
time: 12:01:28
